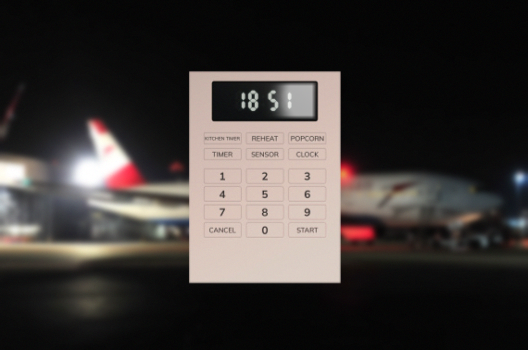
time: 18:51
